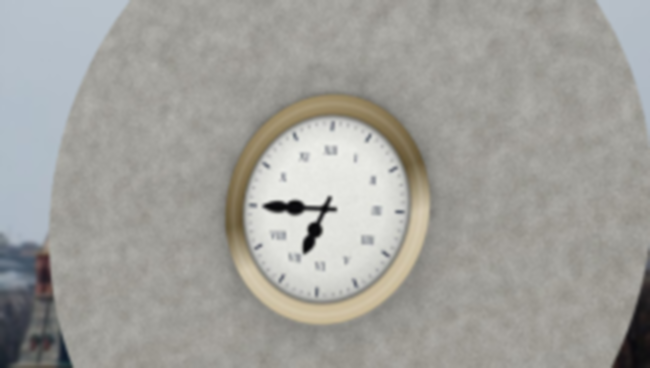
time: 6:45
